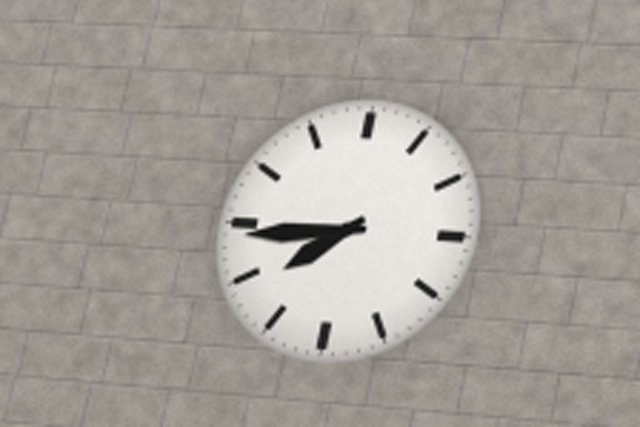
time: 7:44
